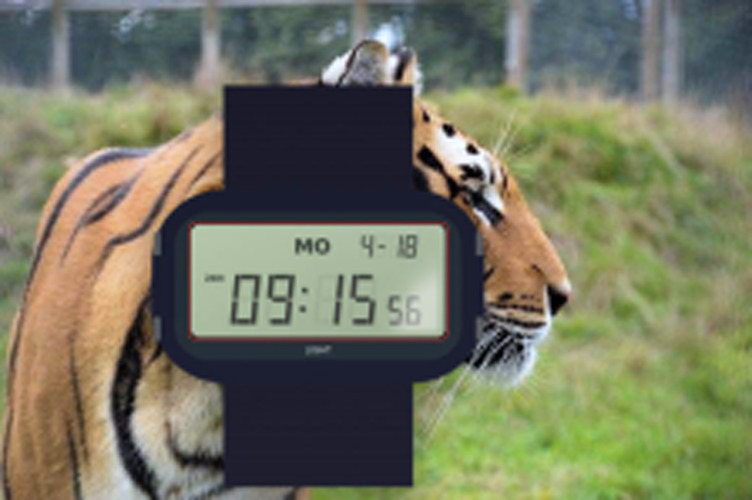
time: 9:15:56
